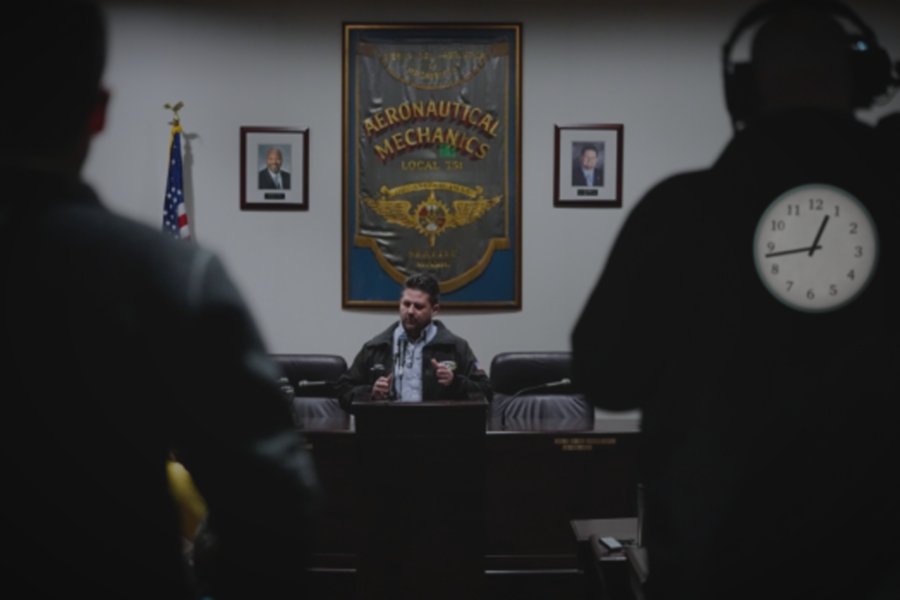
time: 12:43
